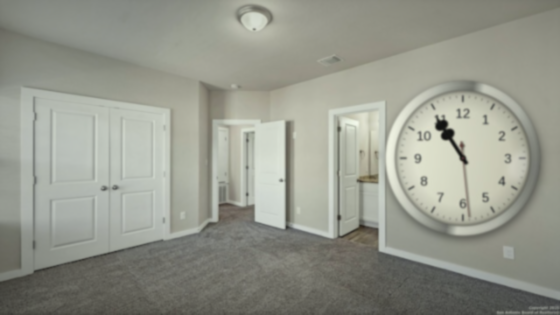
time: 10:54:29
